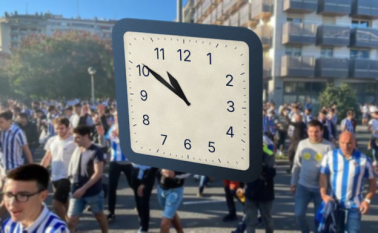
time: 10:51
